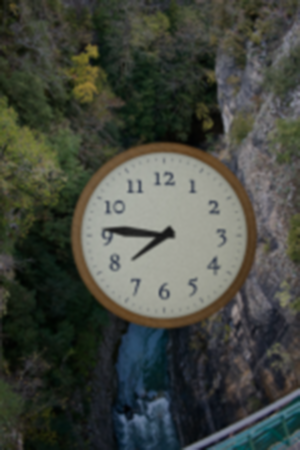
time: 7:46
